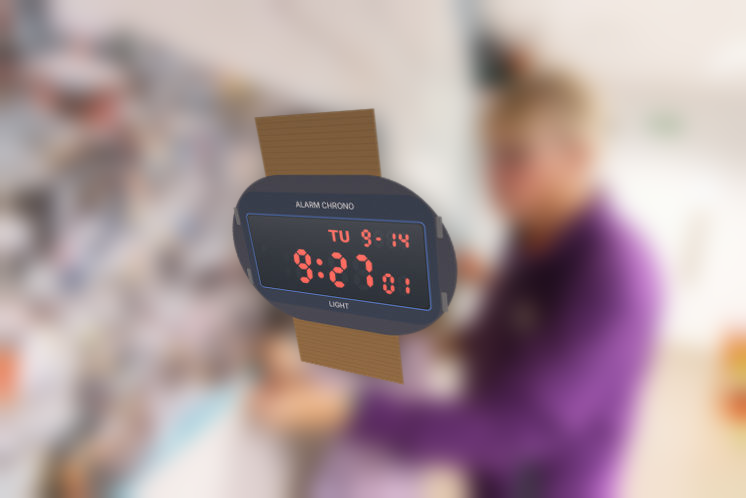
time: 9:27:01
